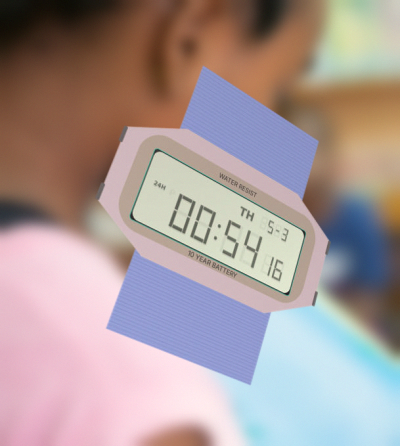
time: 0:54:16
